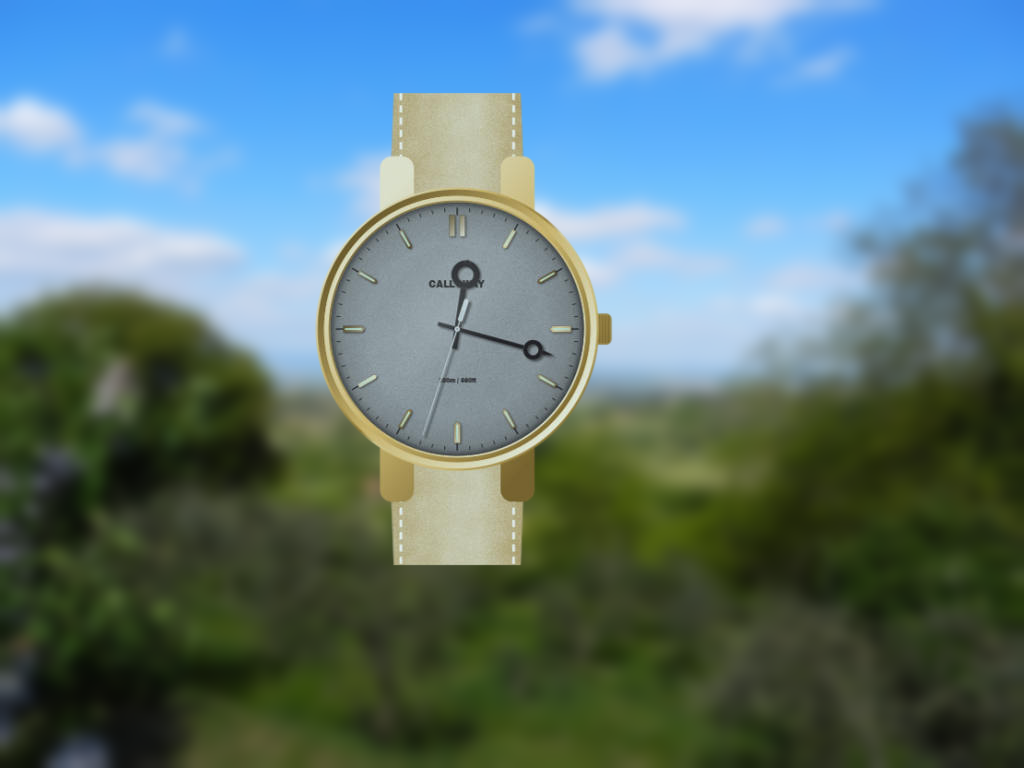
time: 12:17:33
